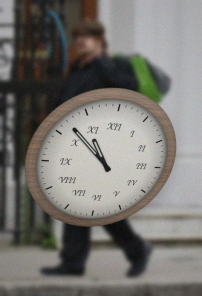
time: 10:52
